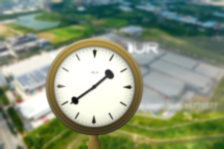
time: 1:39
